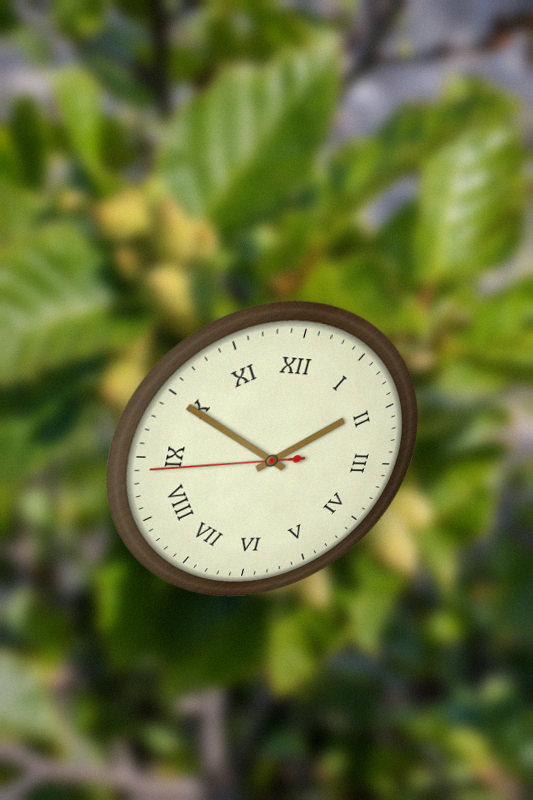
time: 1:49:44
